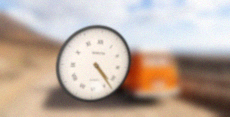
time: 4:23
